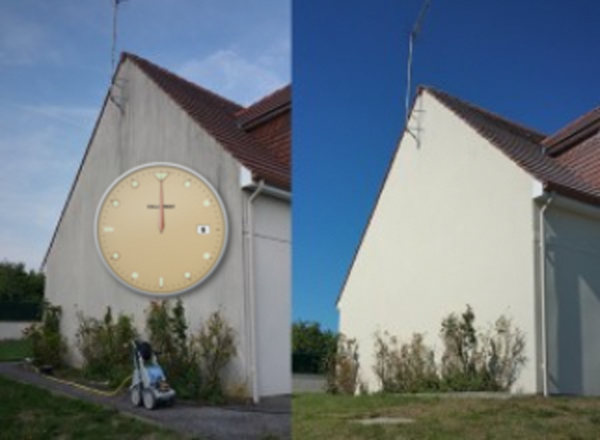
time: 12:00
